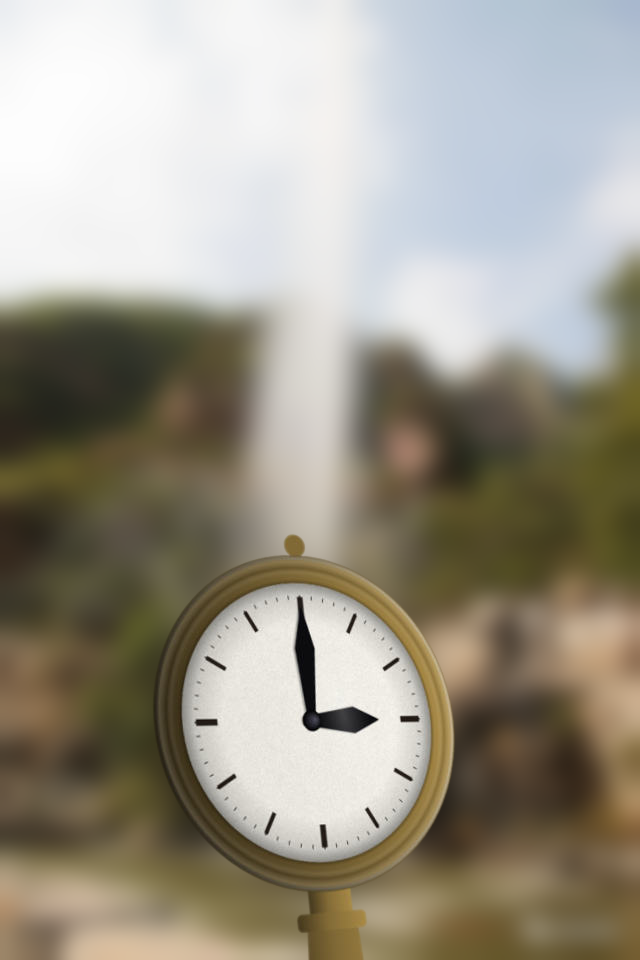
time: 3:00
